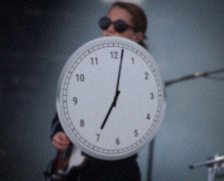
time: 7:02
